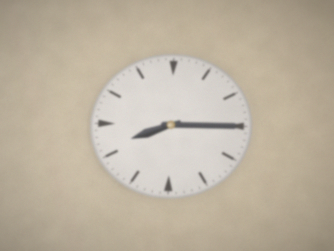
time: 8:15
